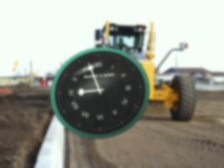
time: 8:57
